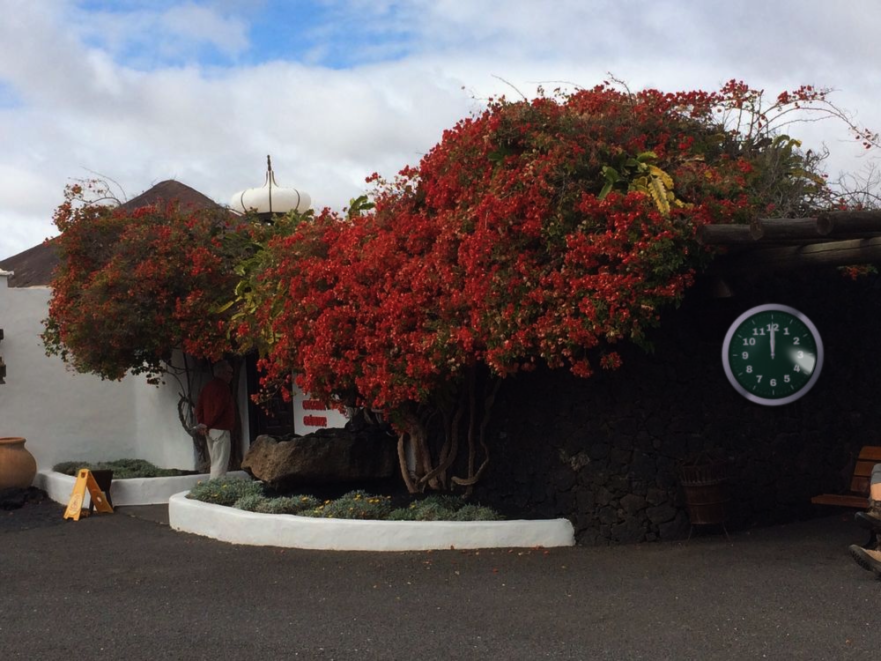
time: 12:00
